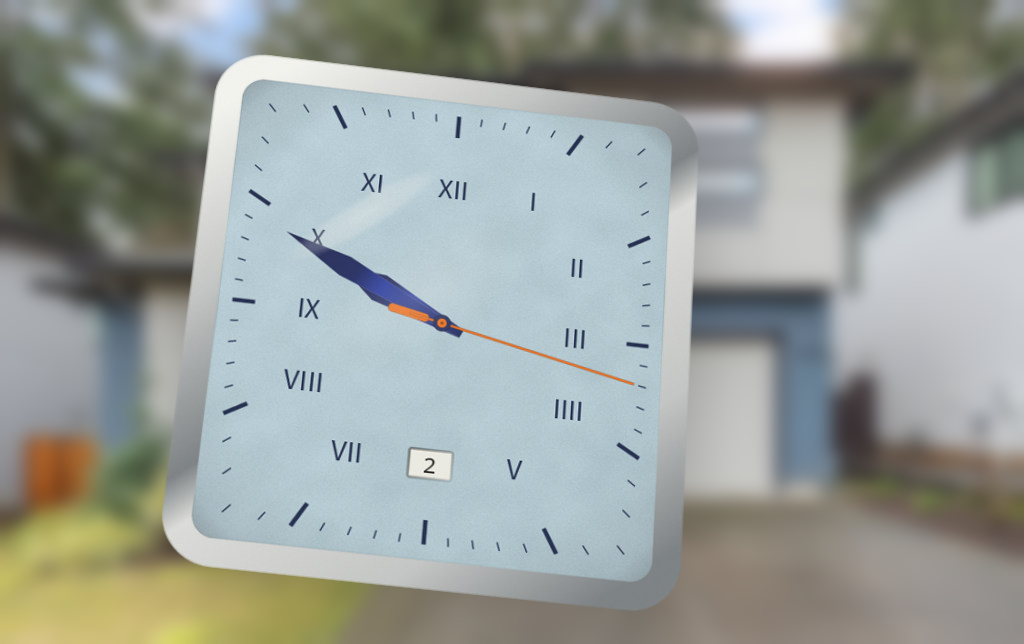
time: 9:49:17
